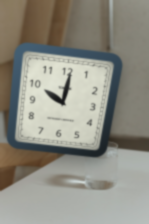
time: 10:01
